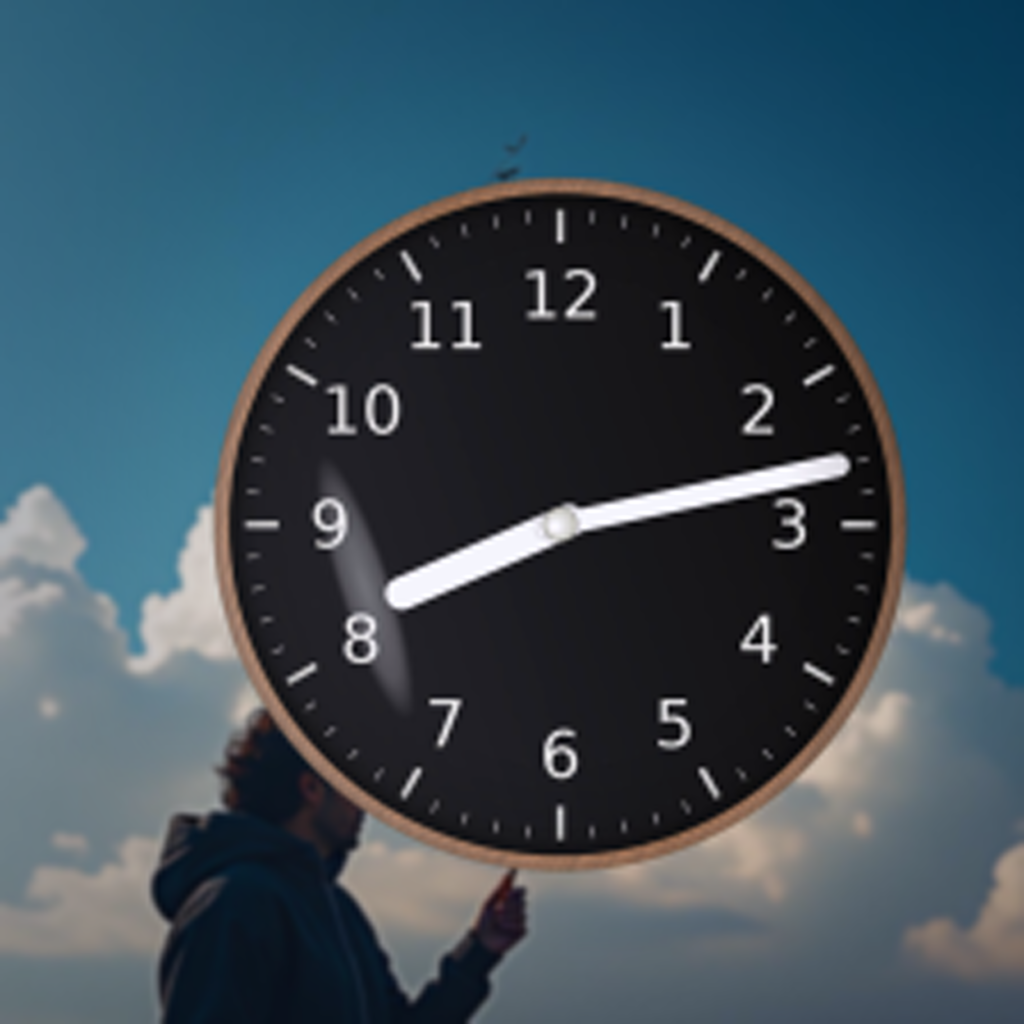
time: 8:13
